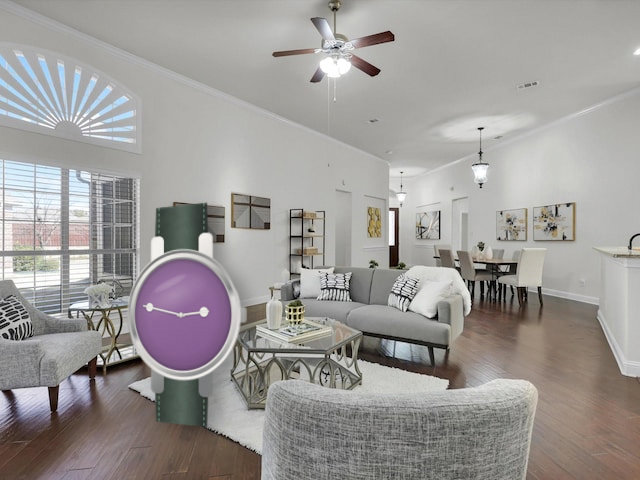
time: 2:47
